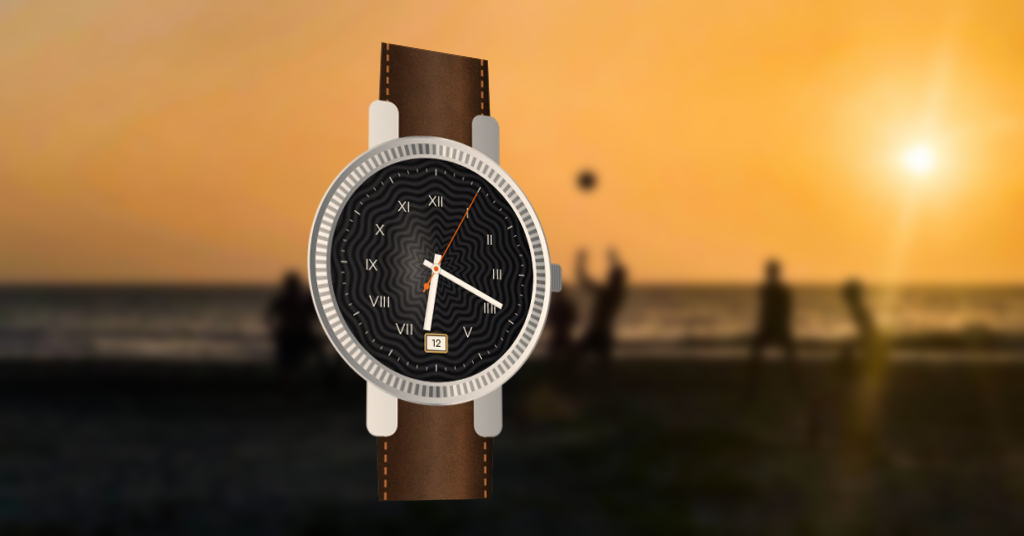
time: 6:19:05
